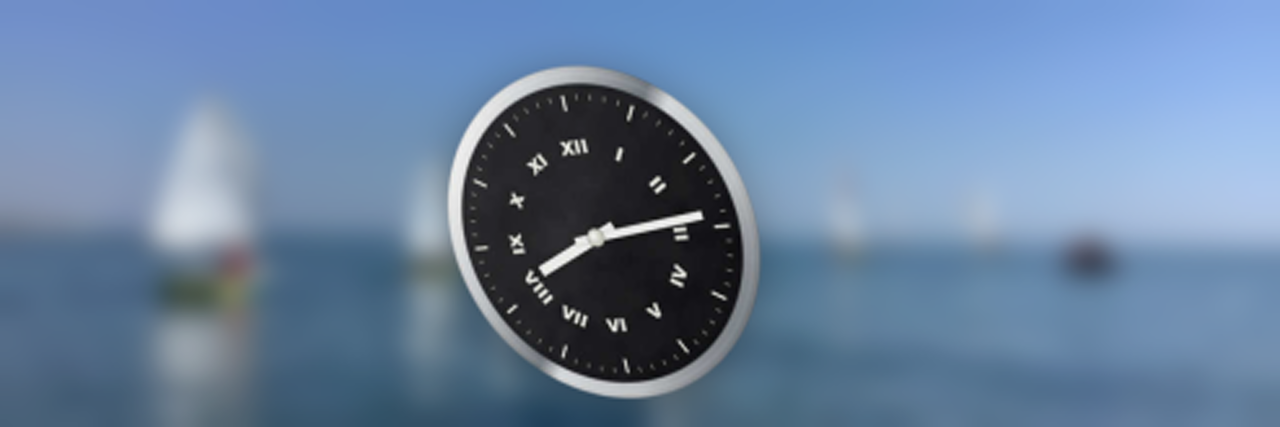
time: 8:14
